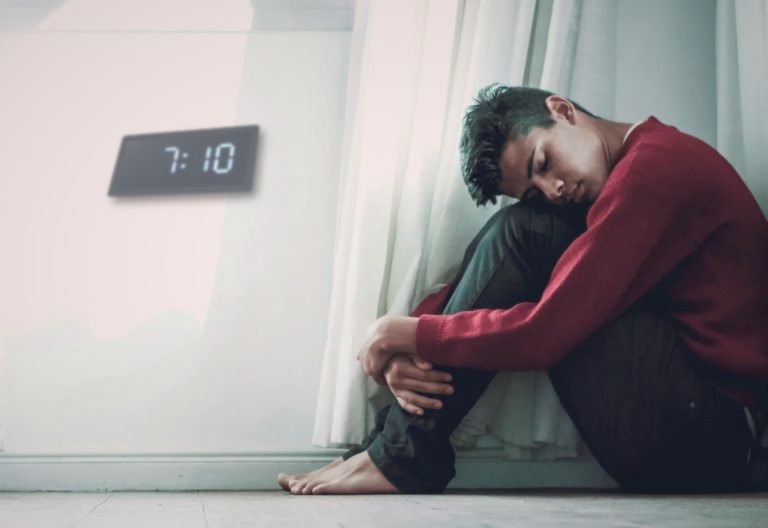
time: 7:10
